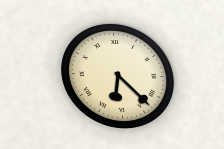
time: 6:23
